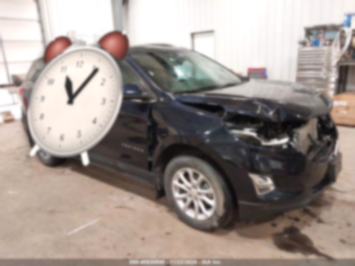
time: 11:06
